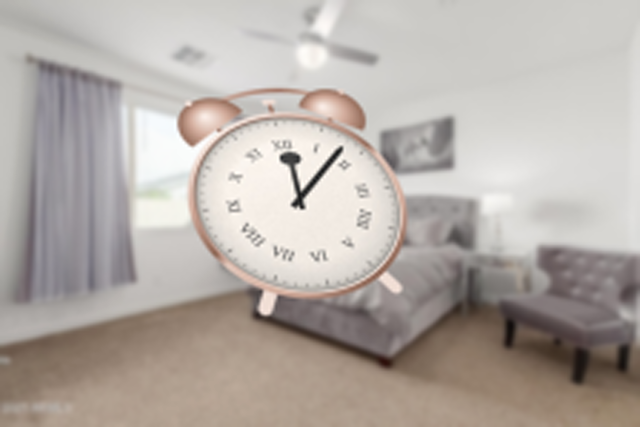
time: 12:08
